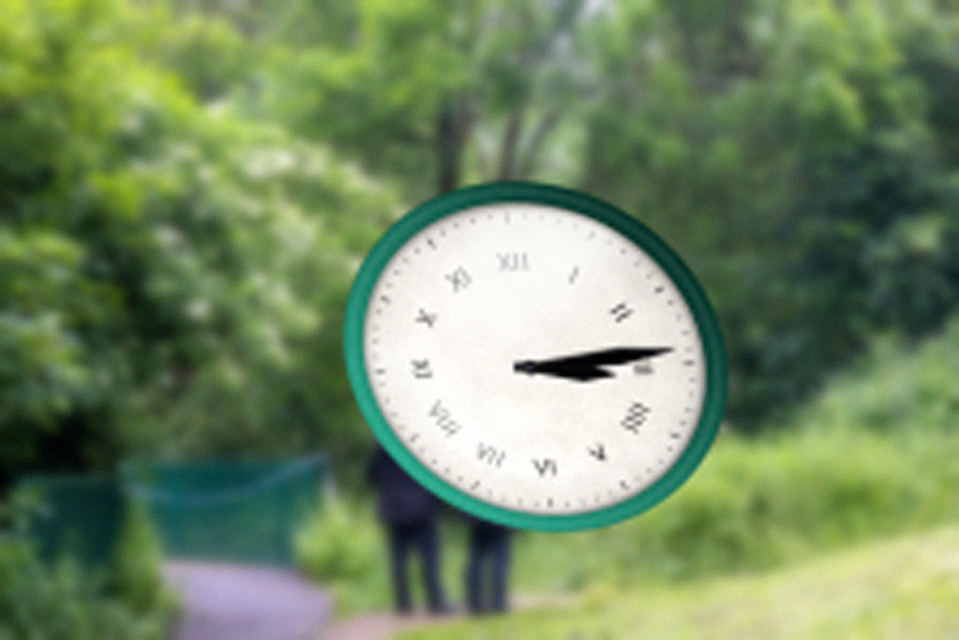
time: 3:14
